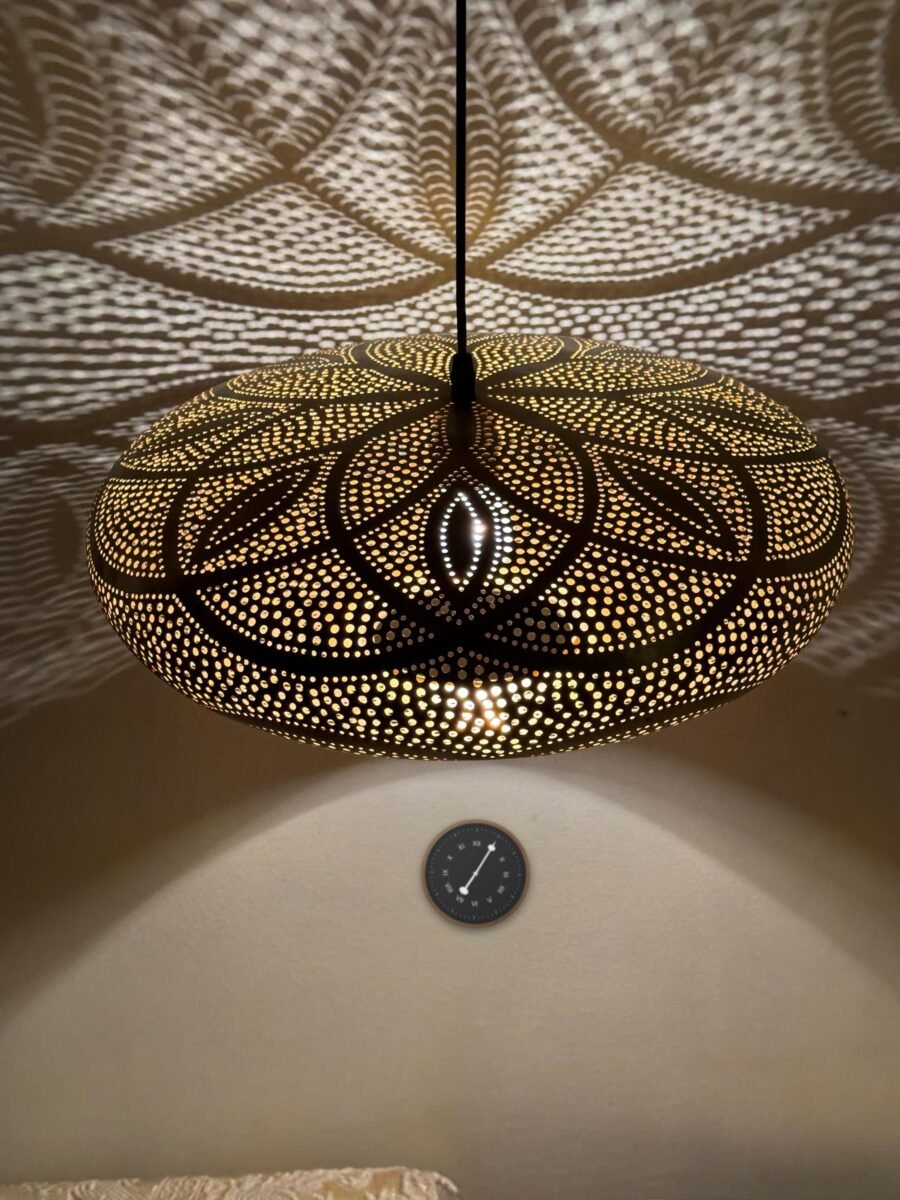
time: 7:05
